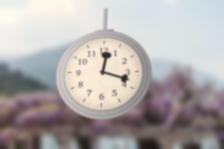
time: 12:18
